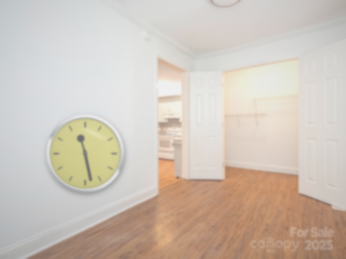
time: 11:28
